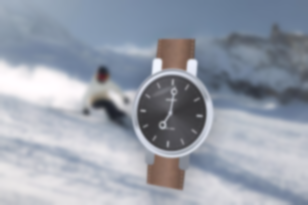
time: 7:01
